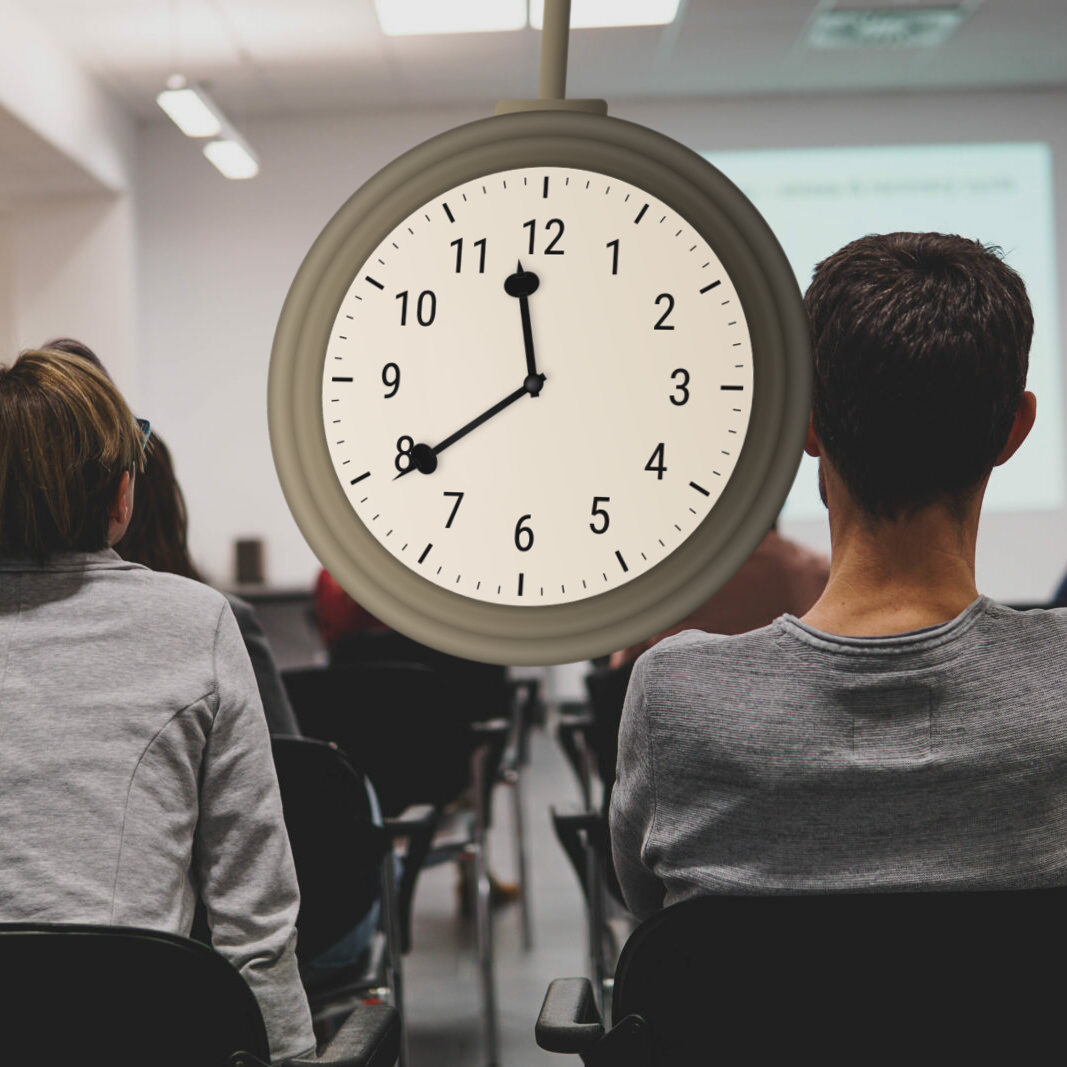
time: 11:39
